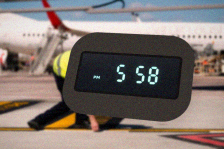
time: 5:58
